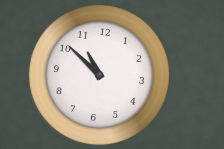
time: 10:51
